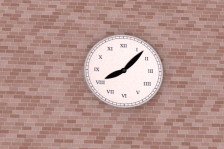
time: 8:07
